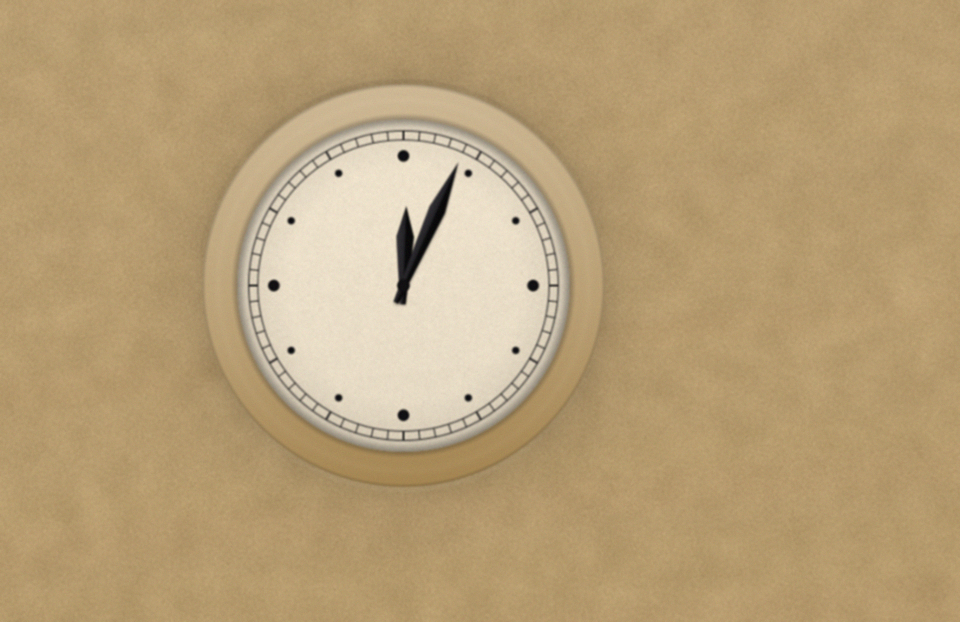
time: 12:04
